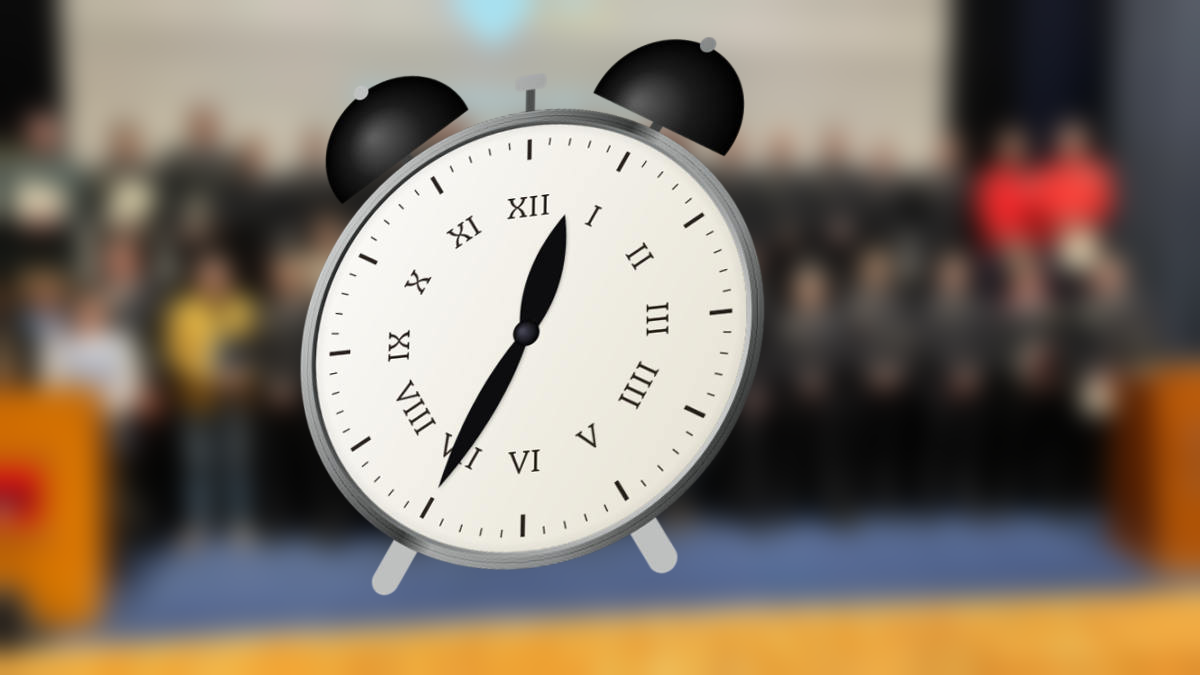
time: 12:35
